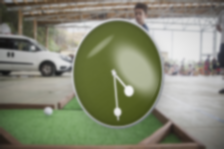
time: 4:29
